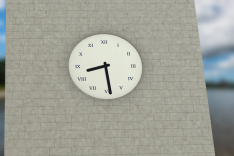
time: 8:29
